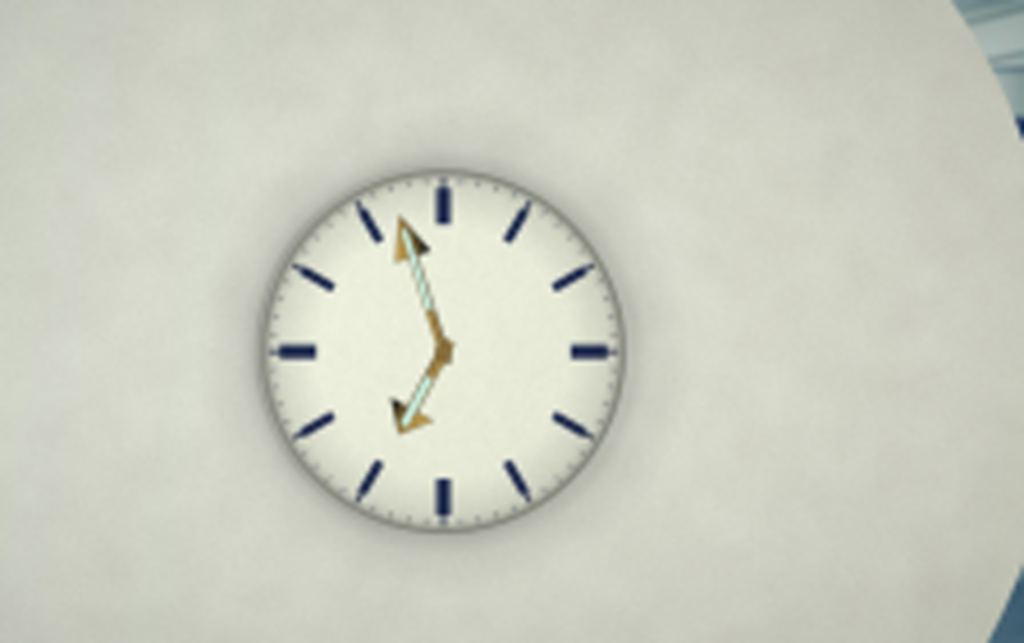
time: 6:57
